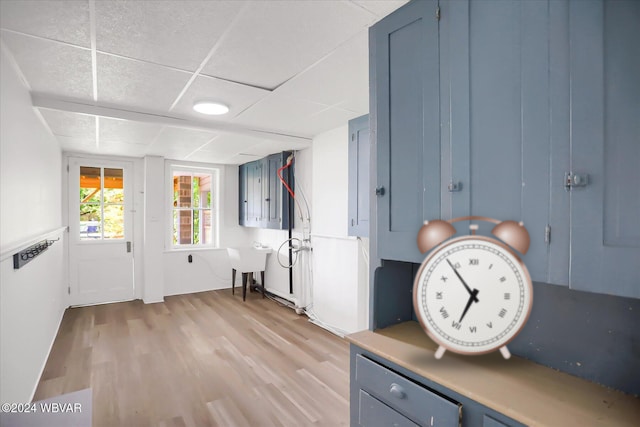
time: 6:54
